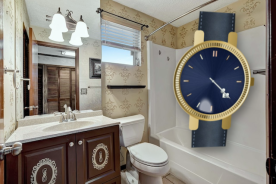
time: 4:22
